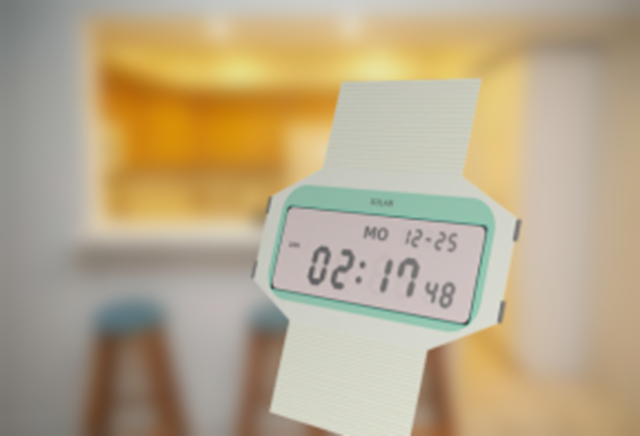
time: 2:17:48
